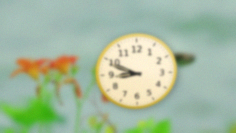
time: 8:49
